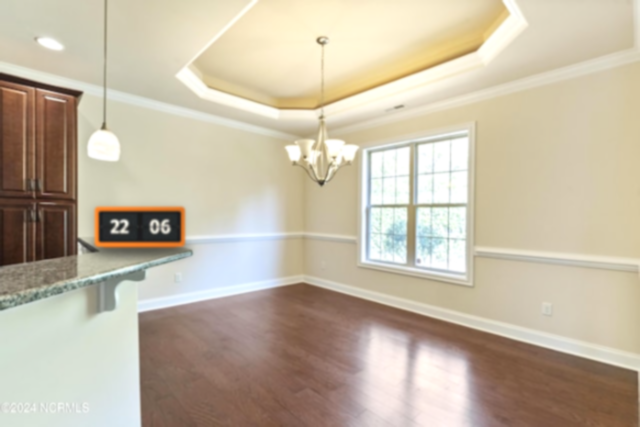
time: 22:06
